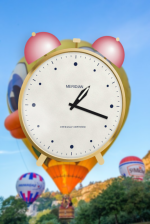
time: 1:18
